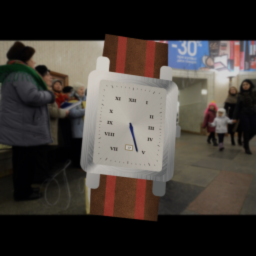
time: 5:27
